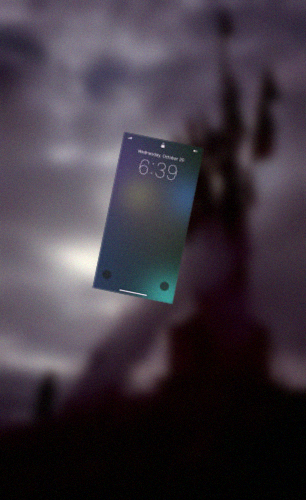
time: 6:39
